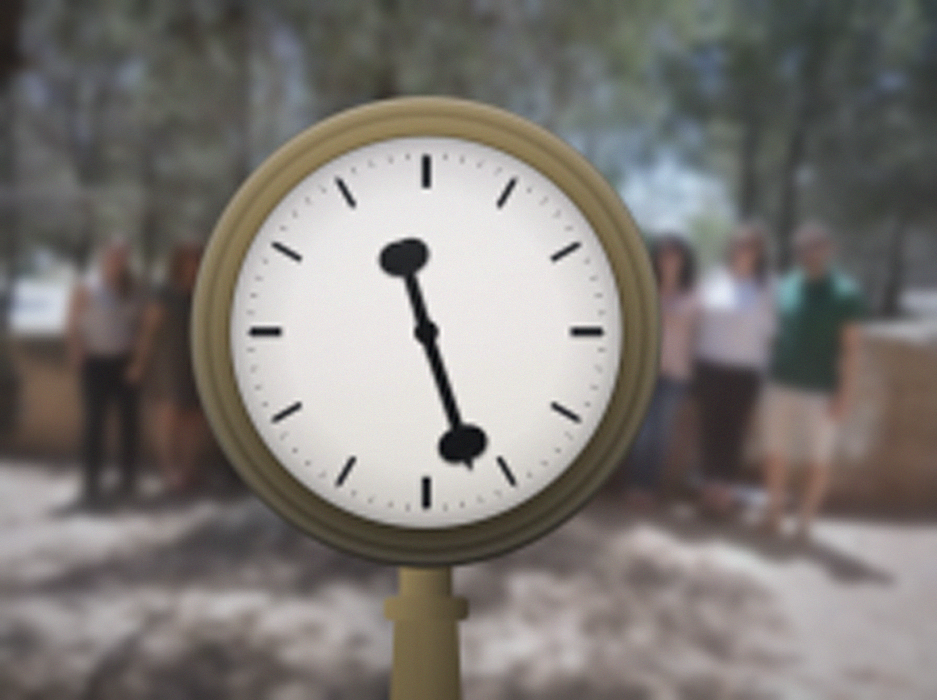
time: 11:27
